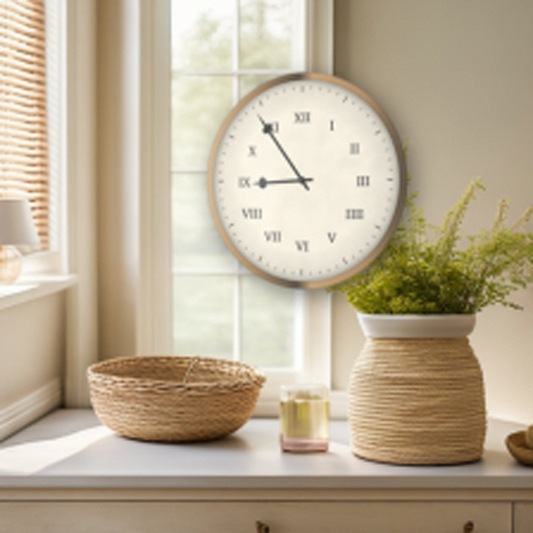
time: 8:54
